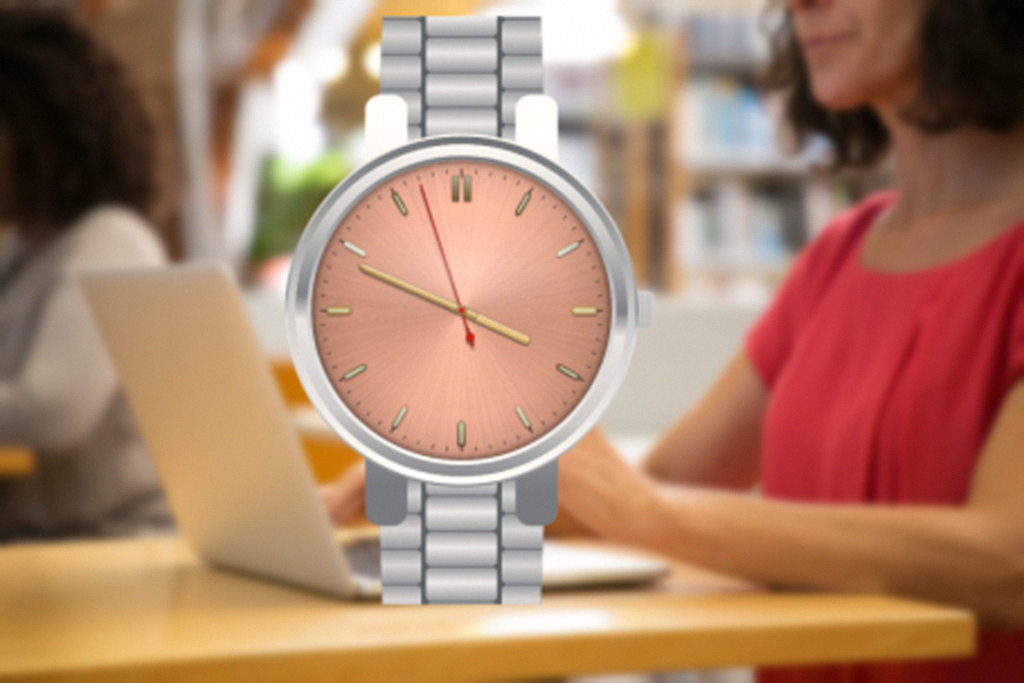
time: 3:48:57
